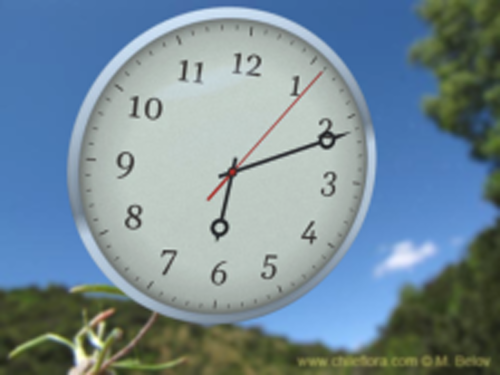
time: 6:11:06
